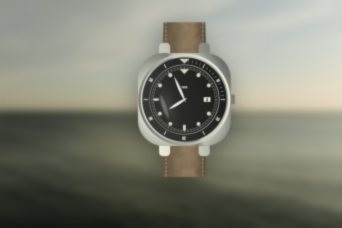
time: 7:56
